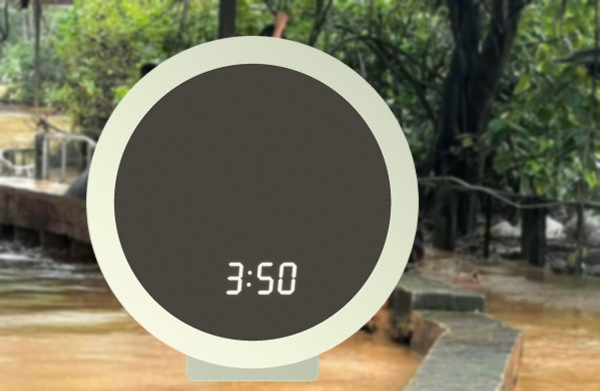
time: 3:50
